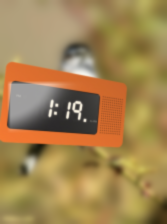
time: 1:19
